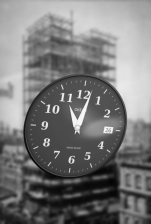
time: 11:02
